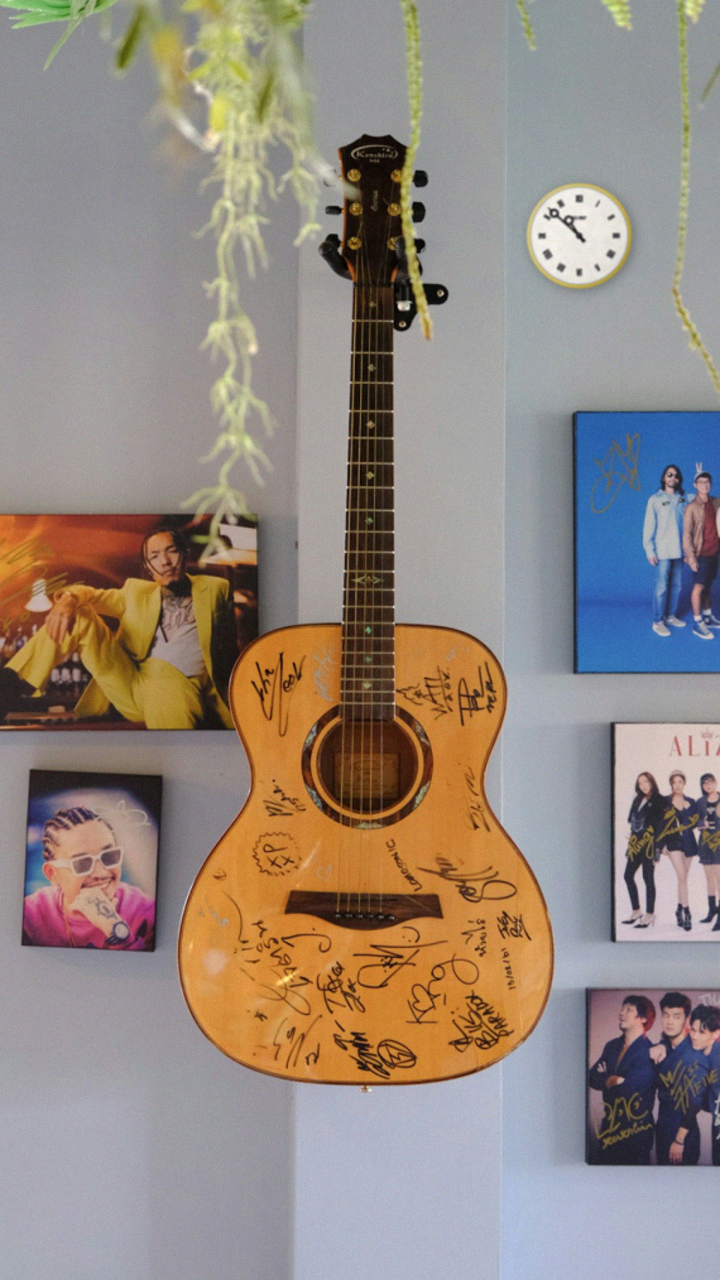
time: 10:52
